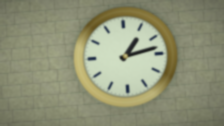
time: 1:13
